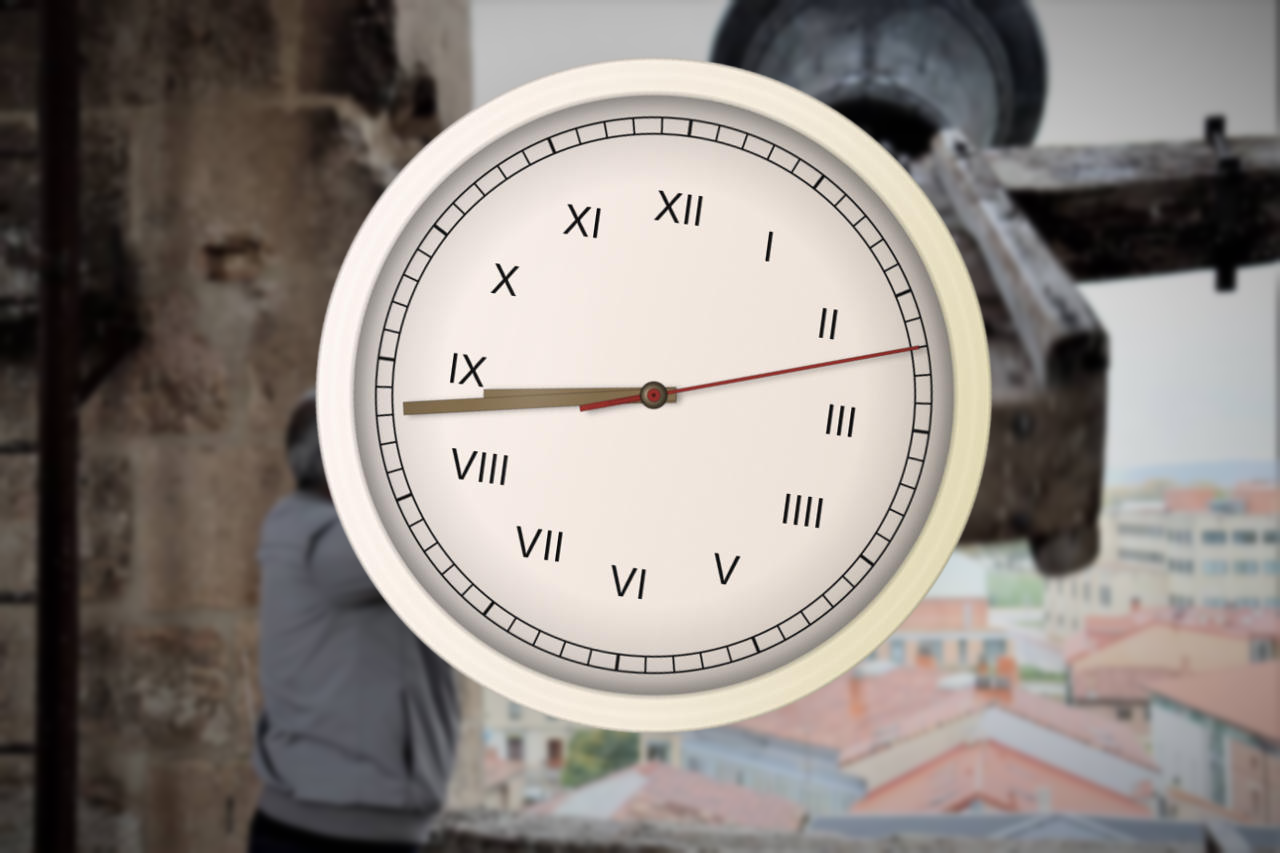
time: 8:43:12
